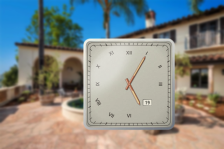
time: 5:05
